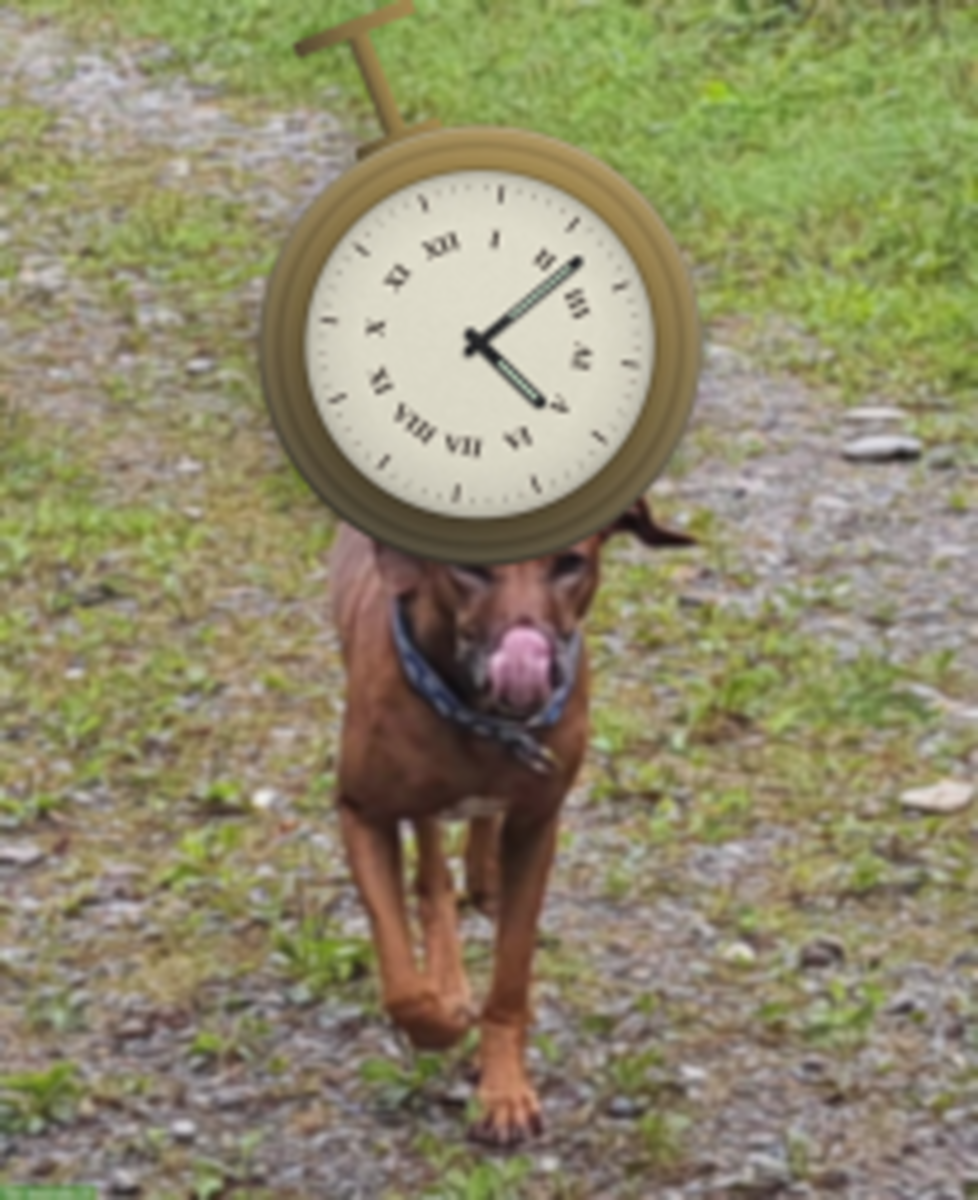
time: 5:12
